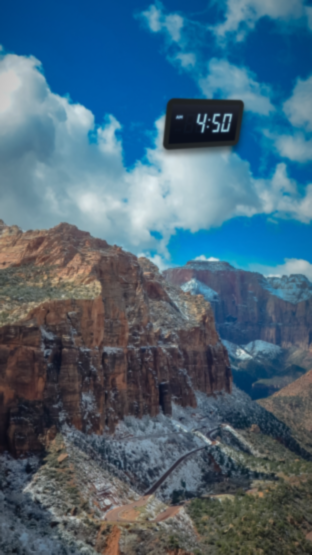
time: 4:50
